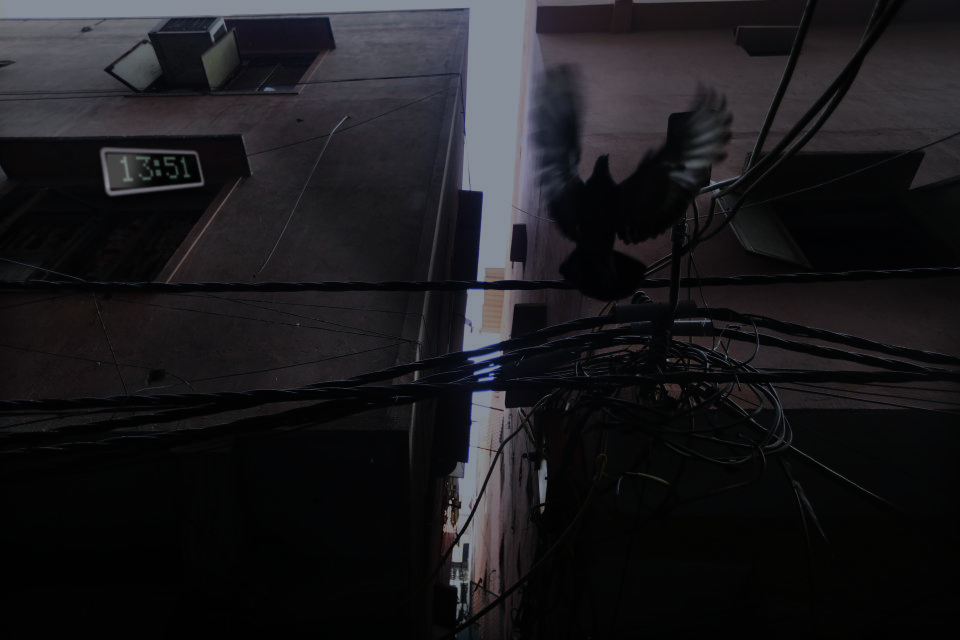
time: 13:51
